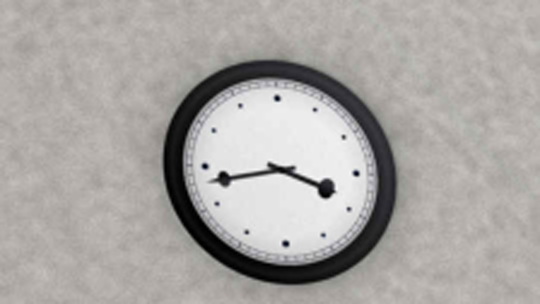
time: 3:43
